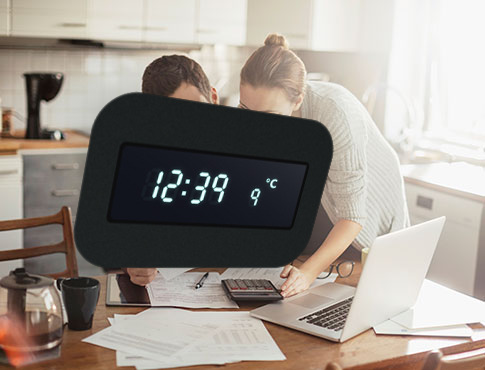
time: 12:39
